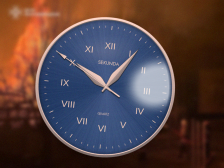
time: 10:05:50
